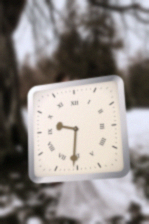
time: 9:31
